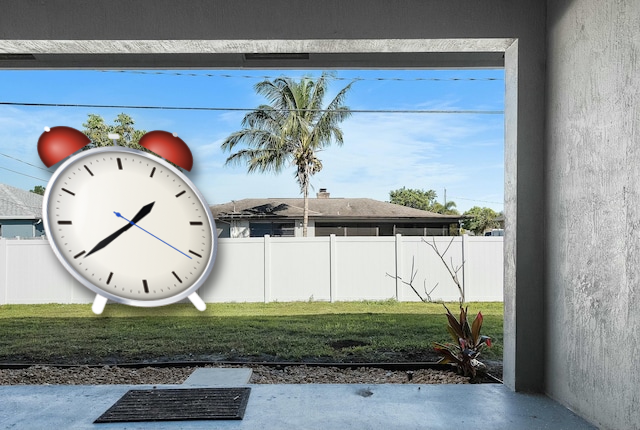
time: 1:39:21
